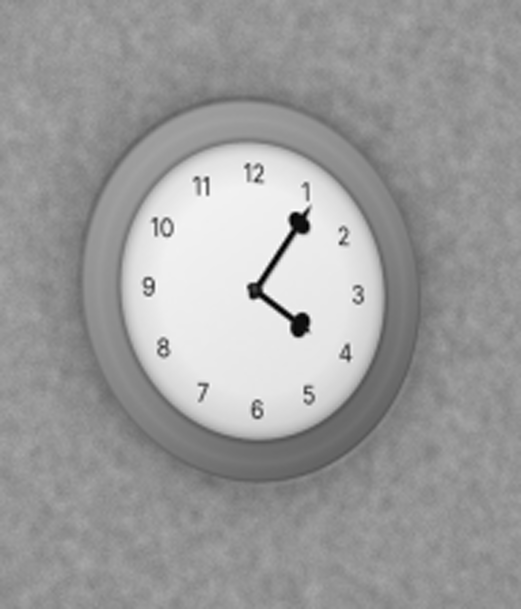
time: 4:06
